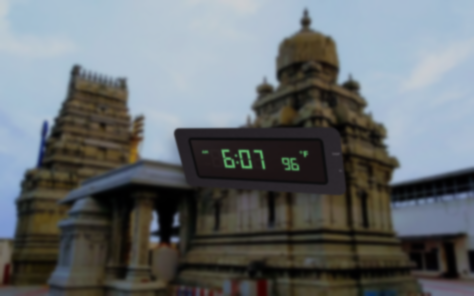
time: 6:07
